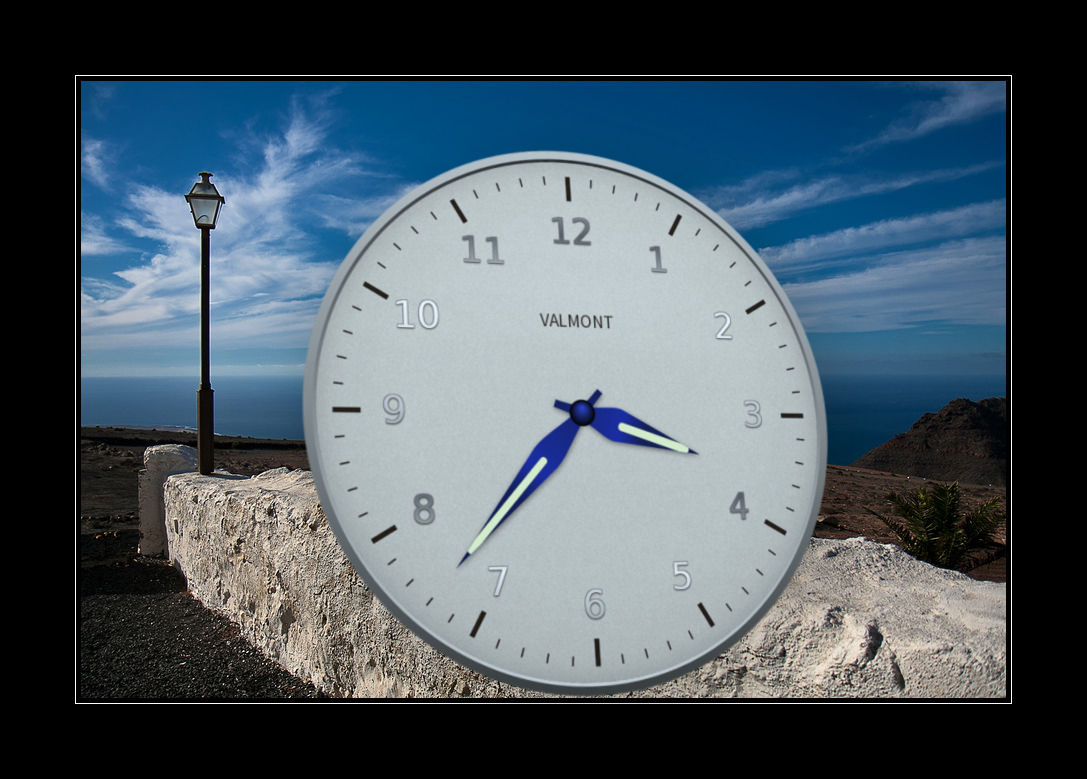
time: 3:37
